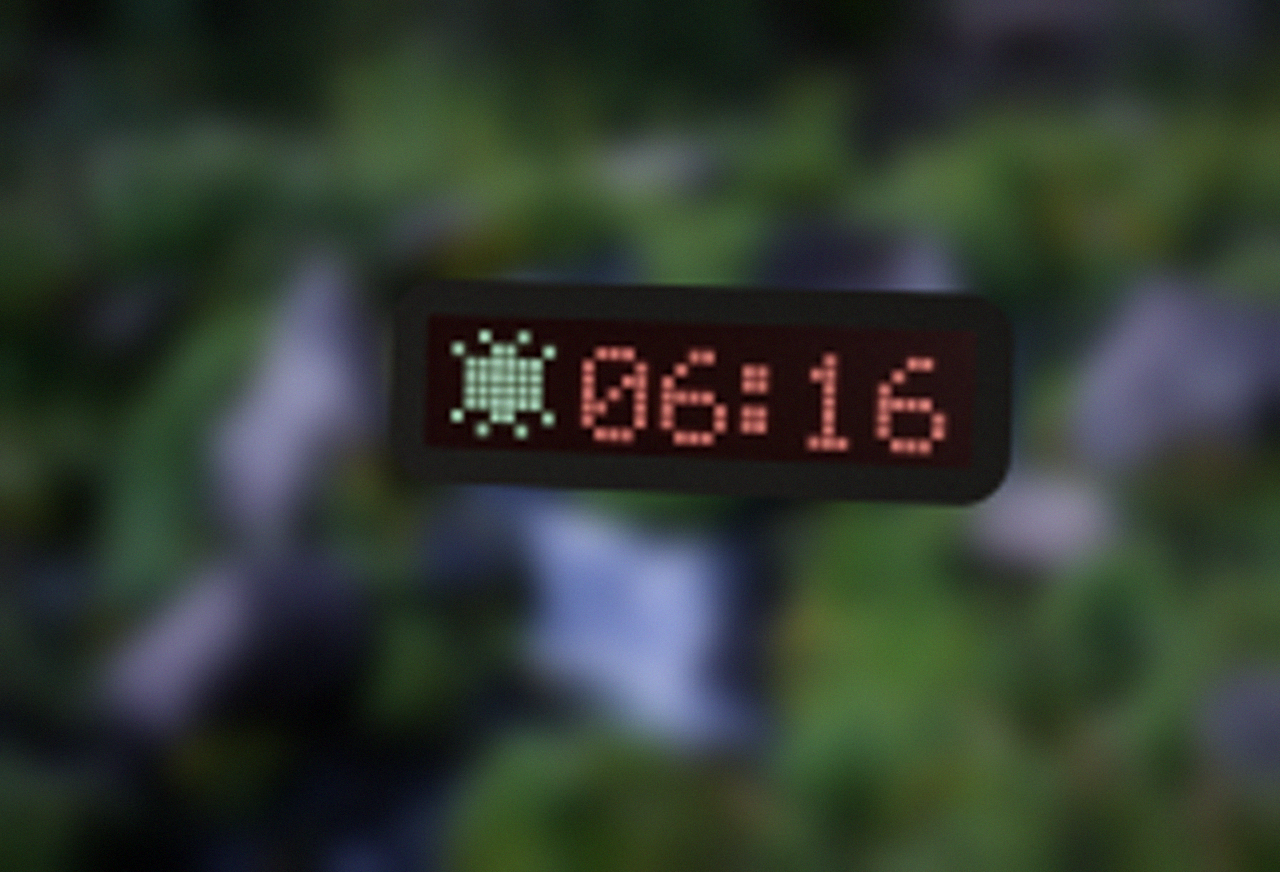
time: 6:16
